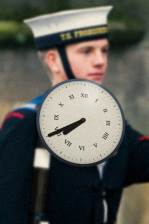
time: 7:40
